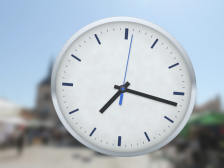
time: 7:17:01
